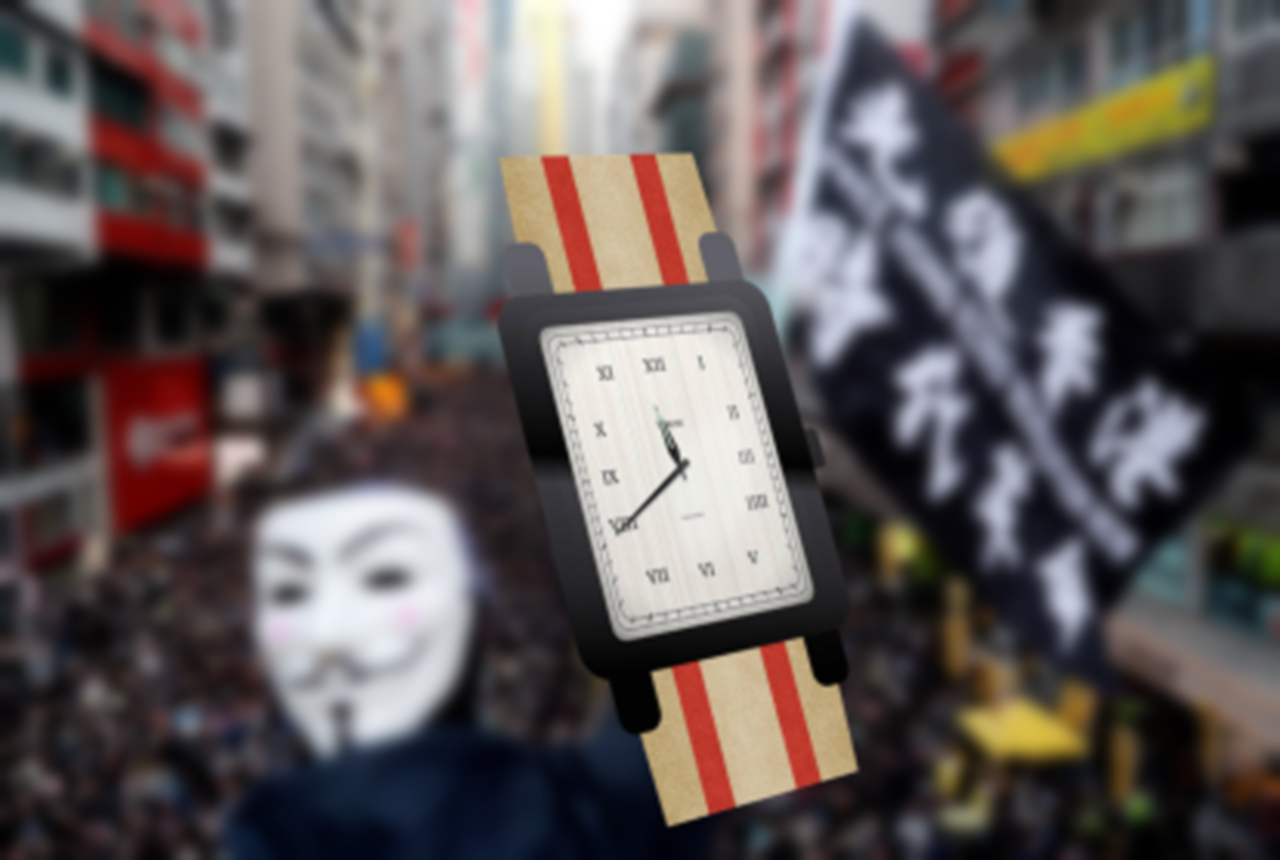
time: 11:40
